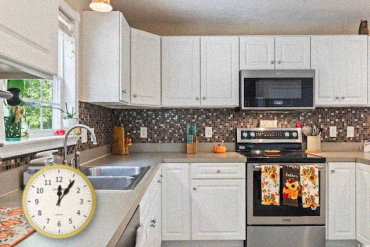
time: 12:06
